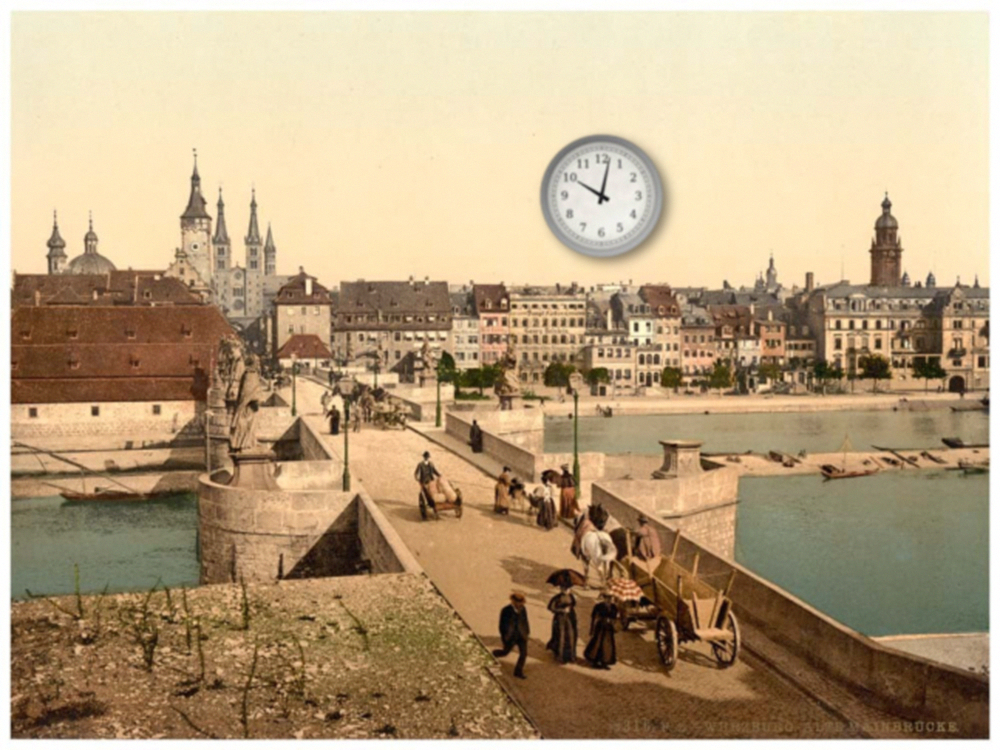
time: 10:02
